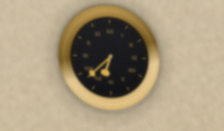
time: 6:38
